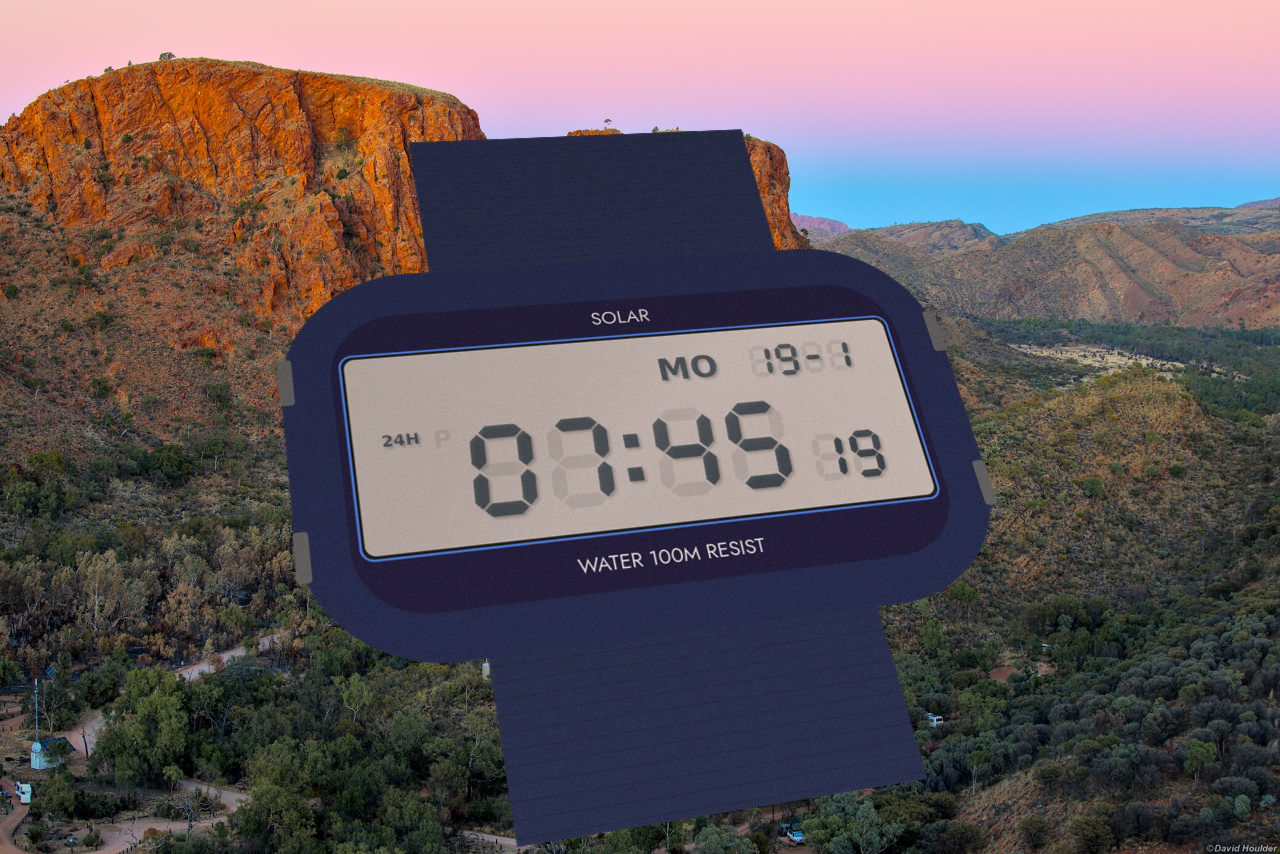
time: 7:45:19
